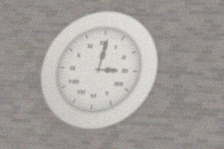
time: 3:01
